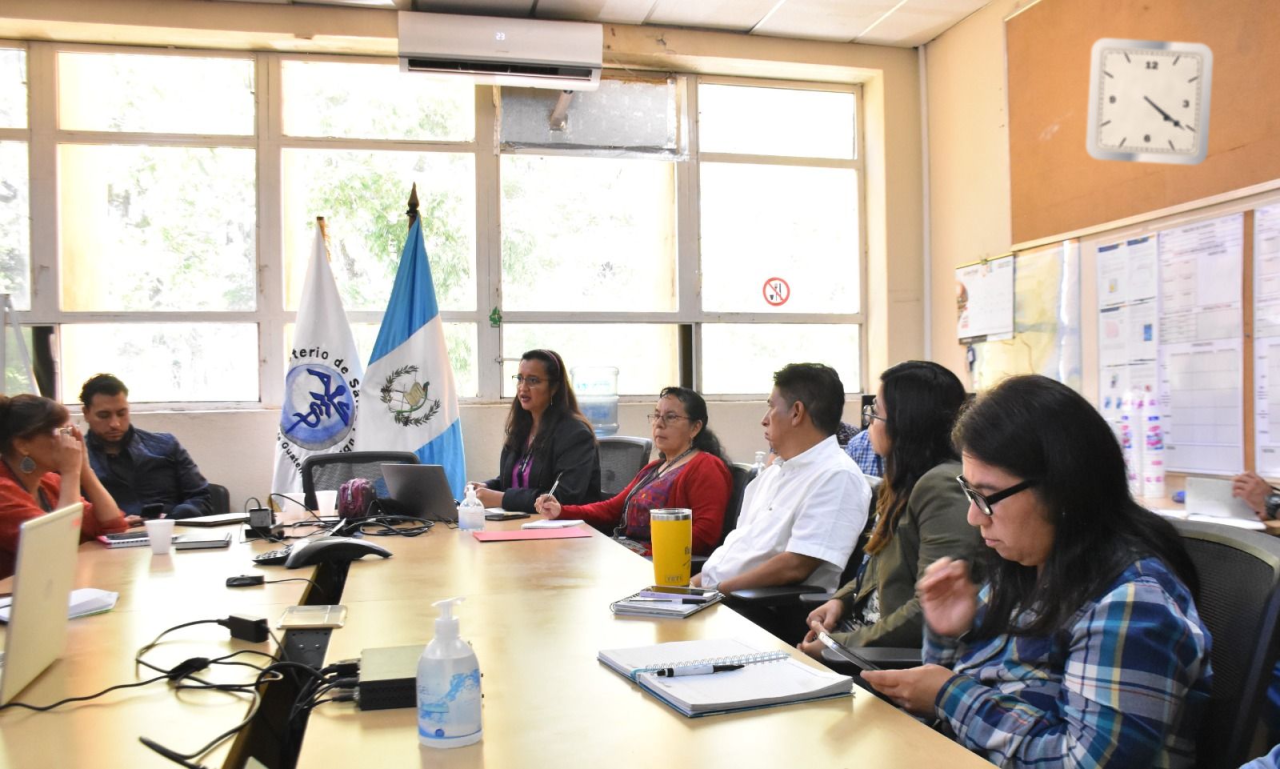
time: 4:21
